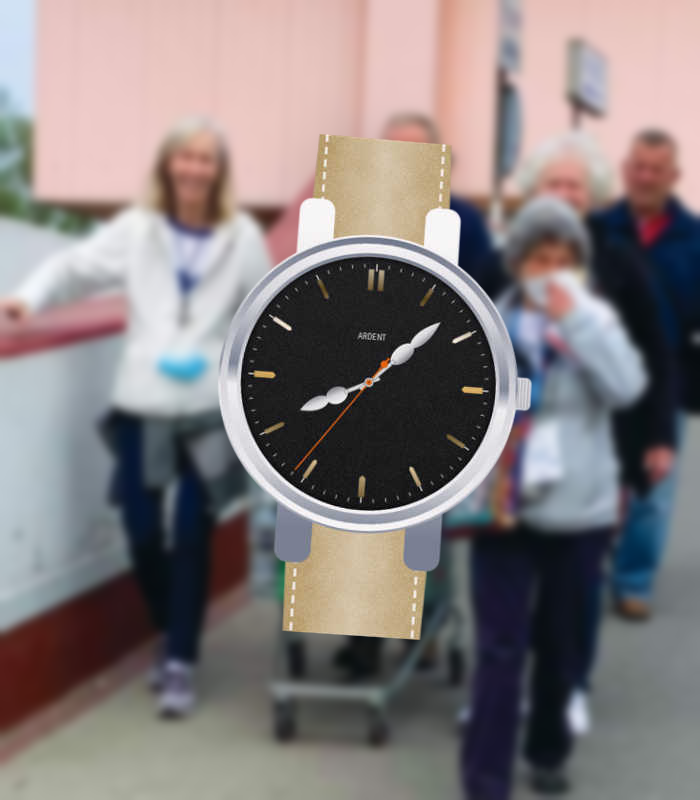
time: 8:07:36
